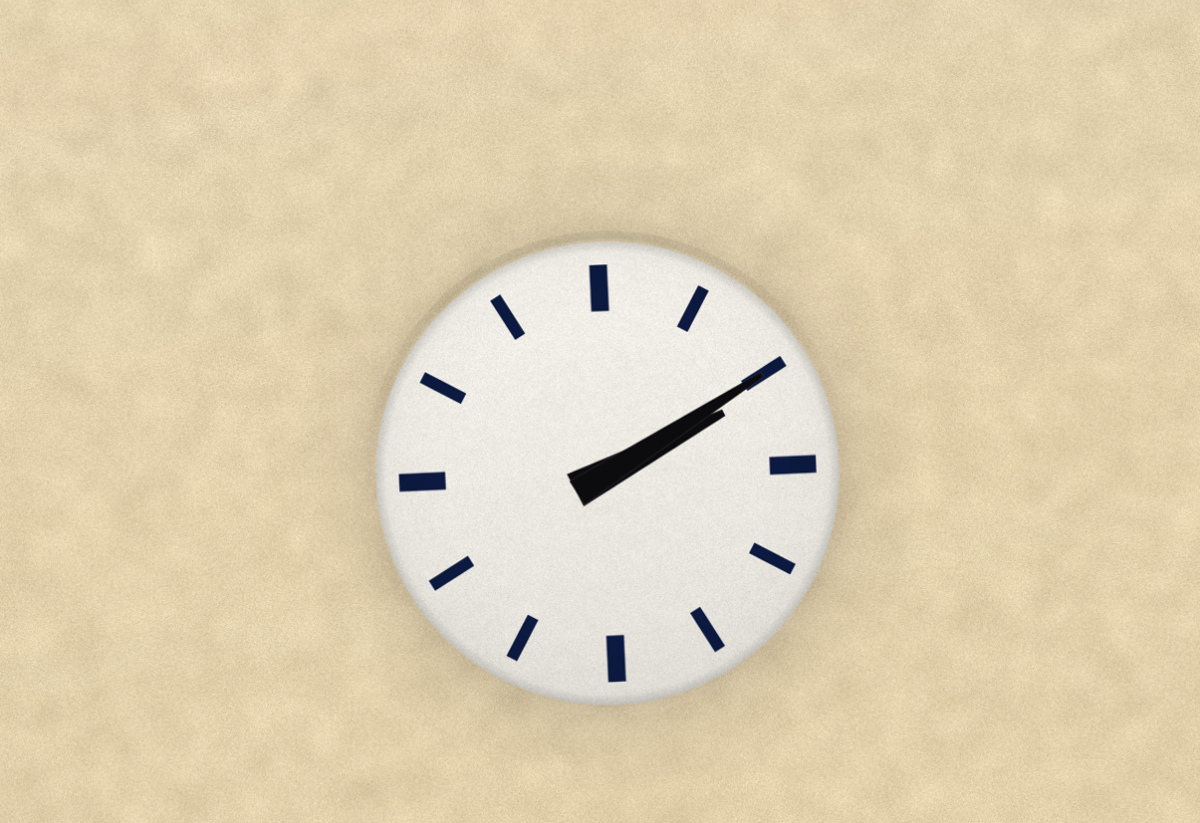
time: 2:10
